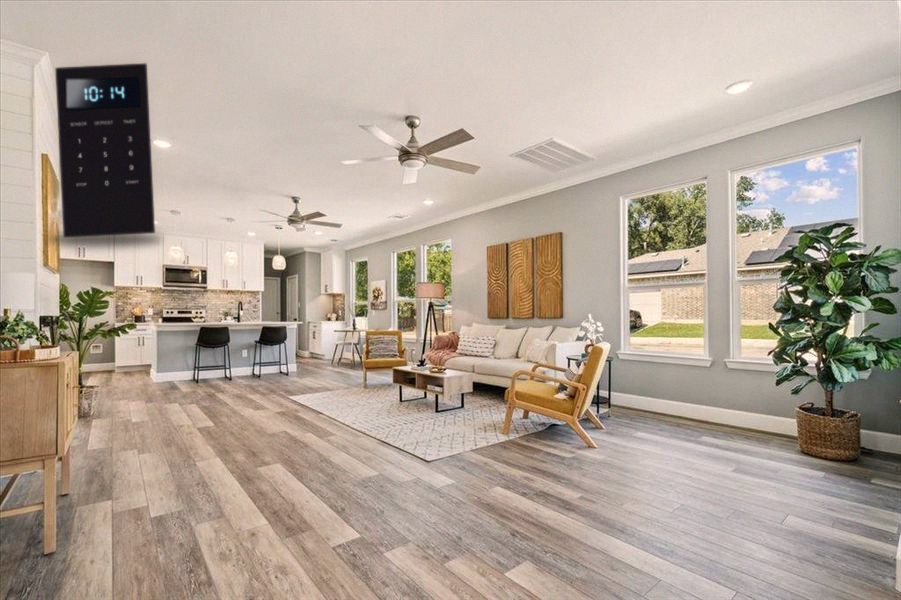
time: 10:14
